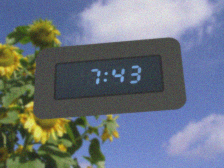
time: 7:43
